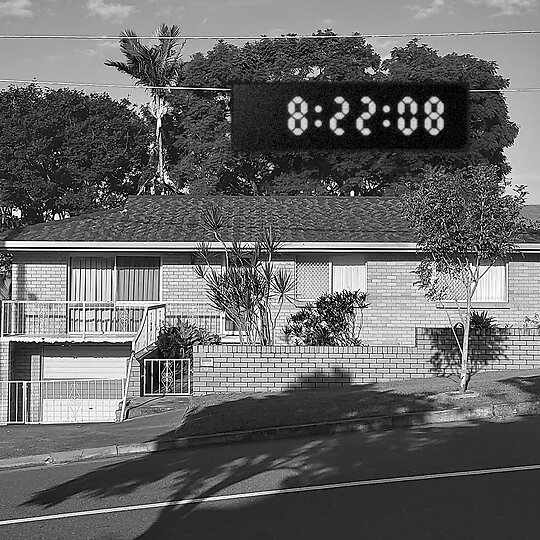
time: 8:22:08
